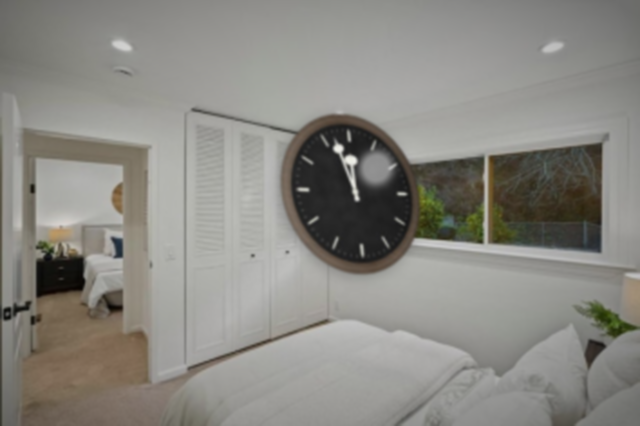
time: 11:57
